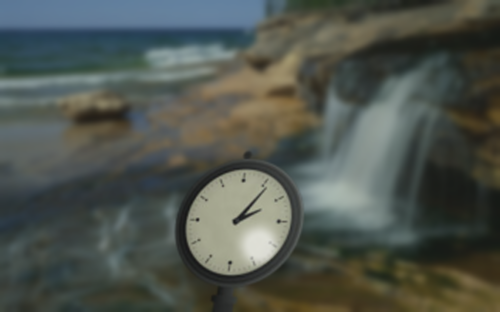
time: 2:06
